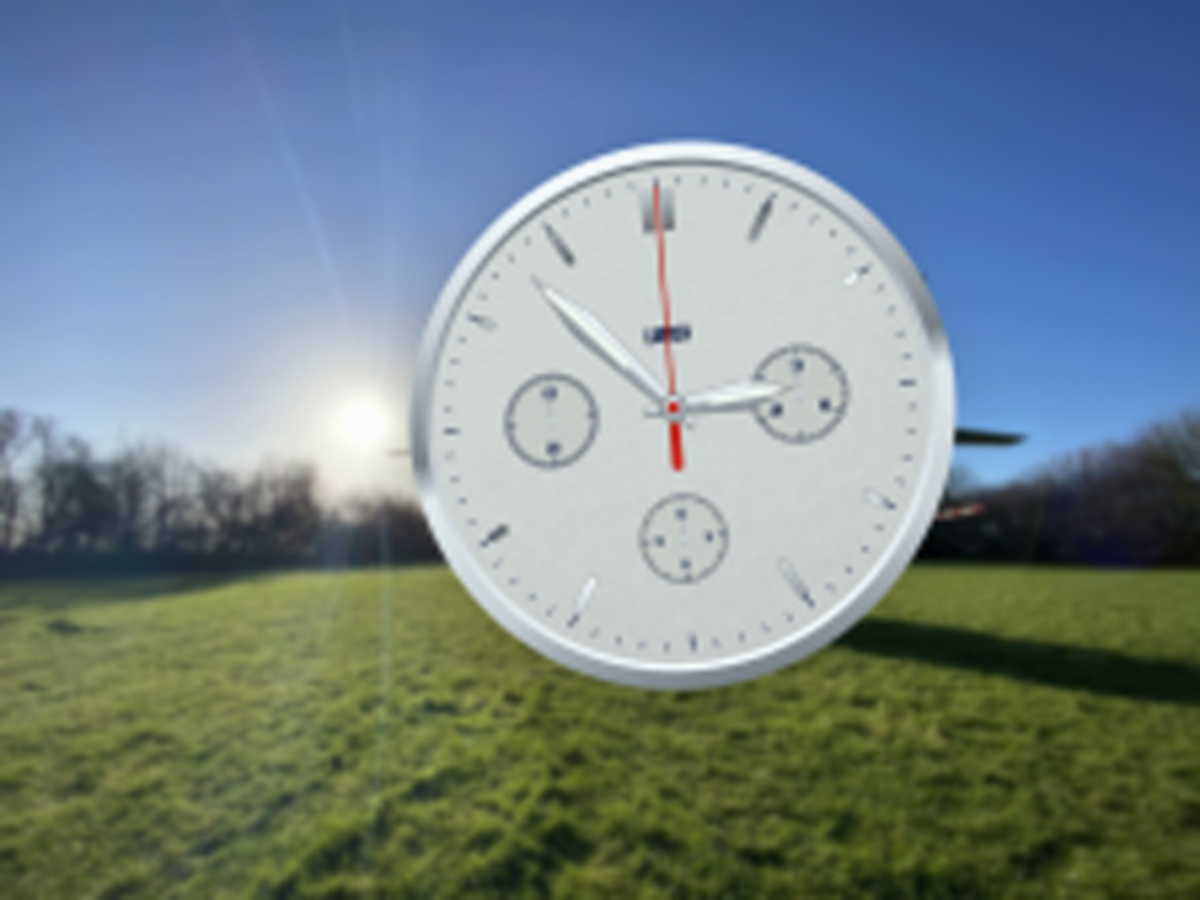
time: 2:53
